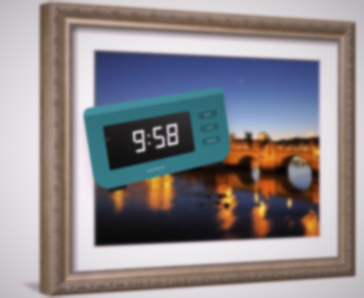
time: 9:58
